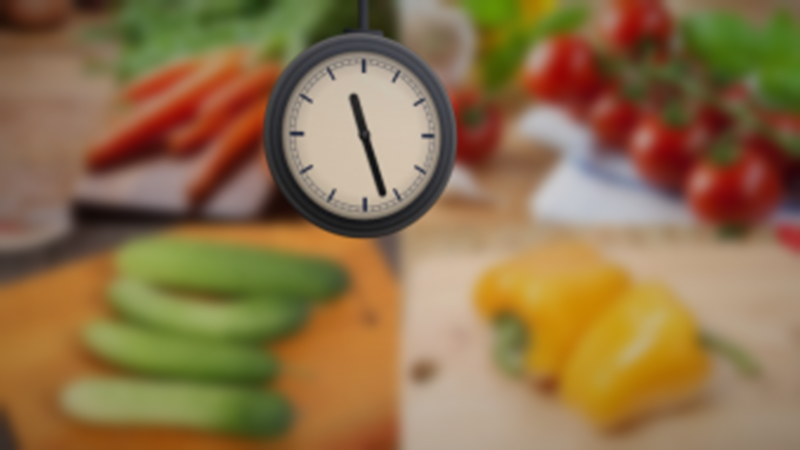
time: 11:27
